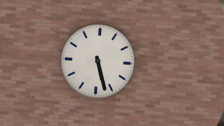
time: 5:27
